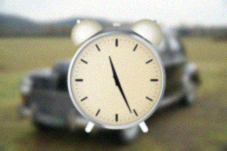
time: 11:26
